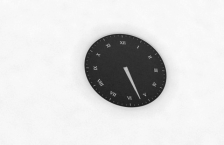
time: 5:27
